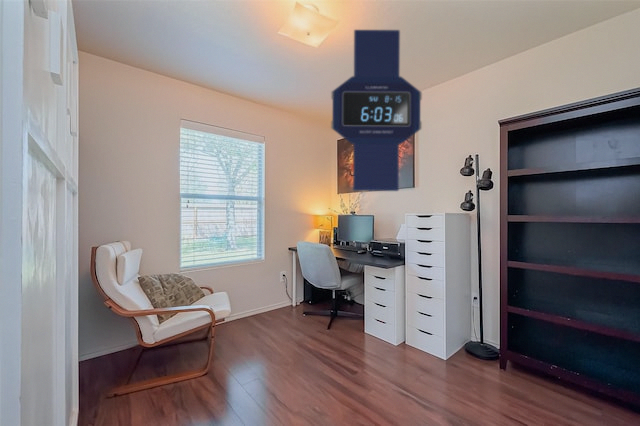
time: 6:03
